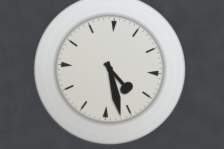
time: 4:27
